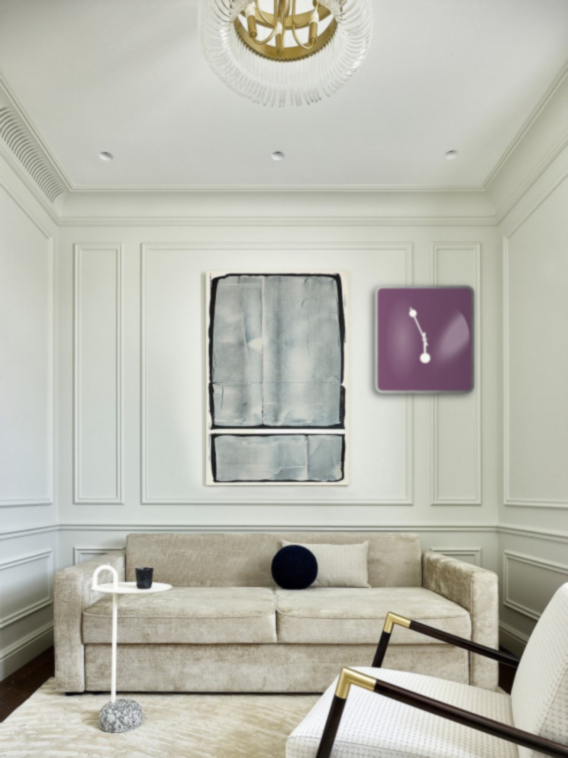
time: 5:56
